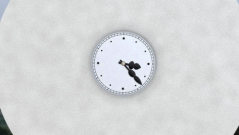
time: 3:23
